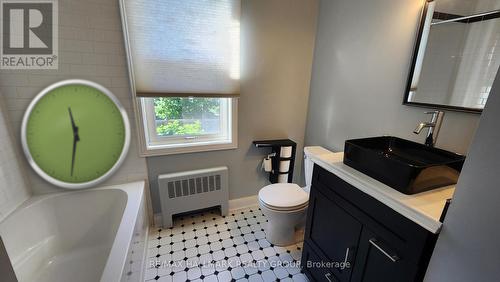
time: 11:31
